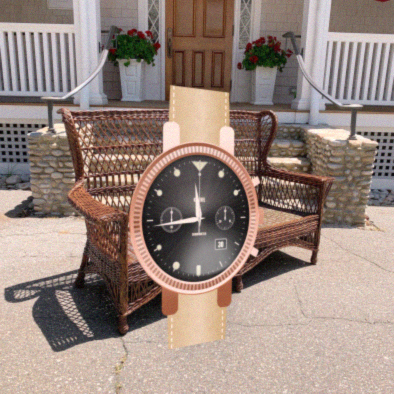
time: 11:44
